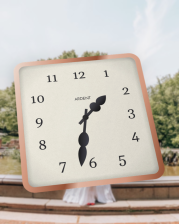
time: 1:32
